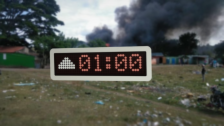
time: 1:00
